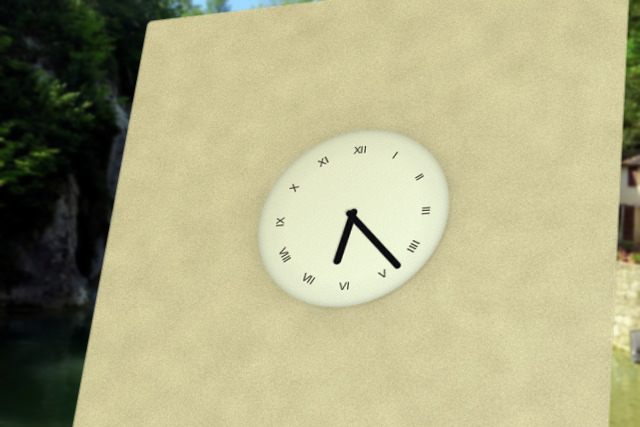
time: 6:23
